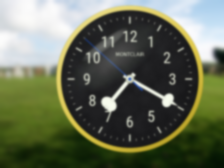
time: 7:19:52
